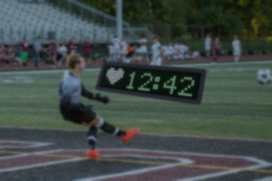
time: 12:42
